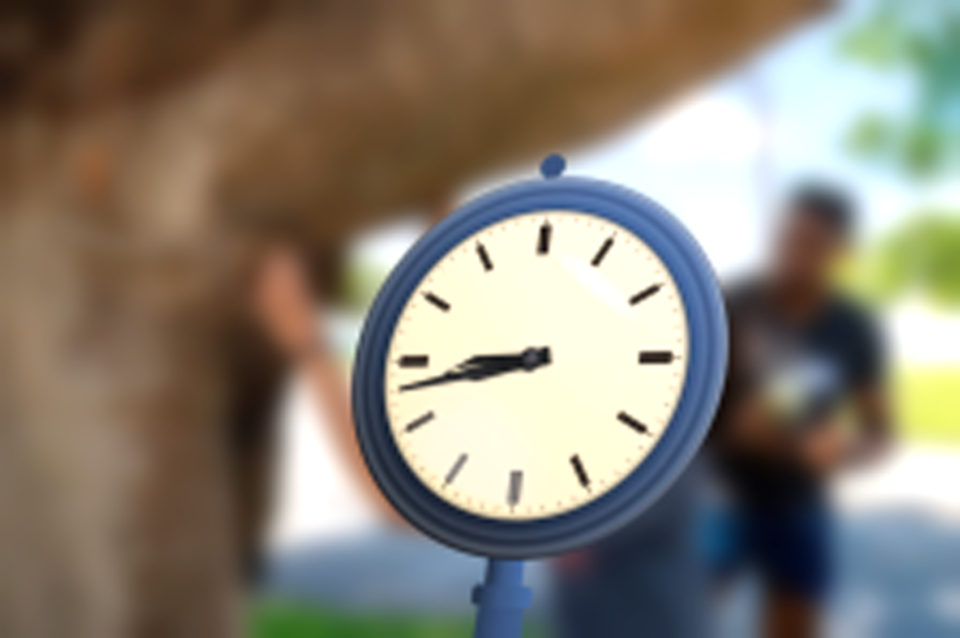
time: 8:43
